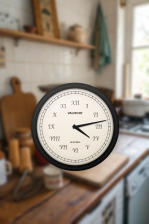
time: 4:13
